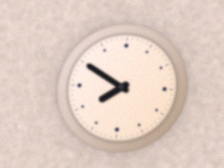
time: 7:50
